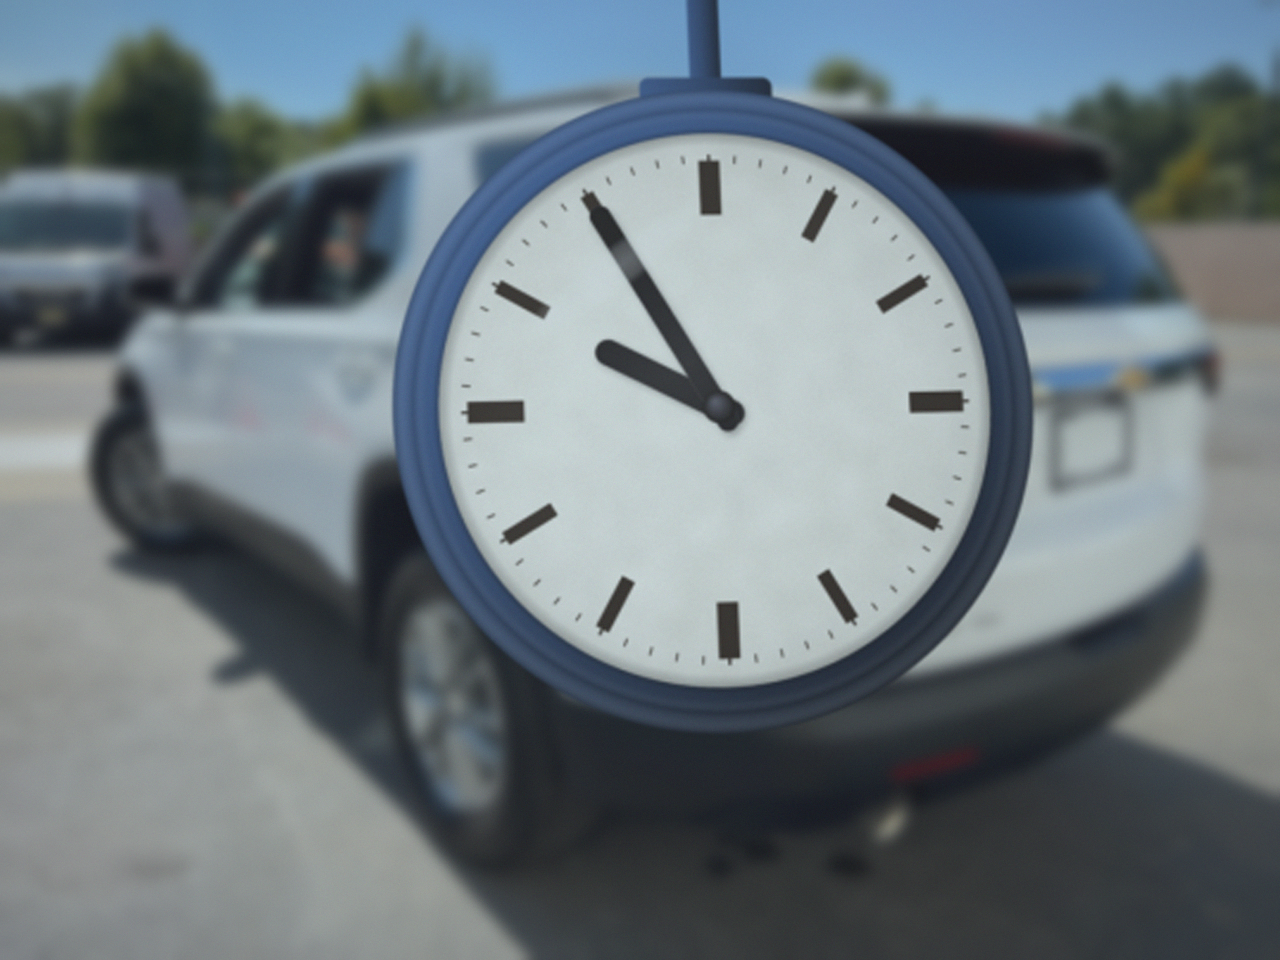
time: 9:55
